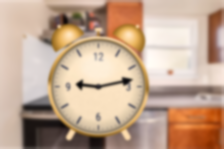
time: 9:13
